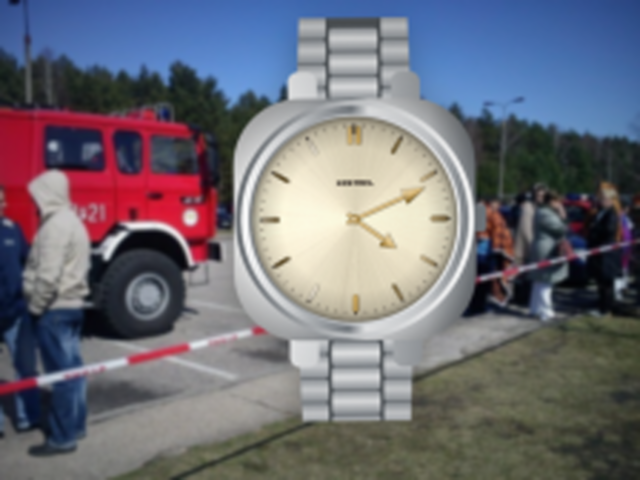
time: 4:11
